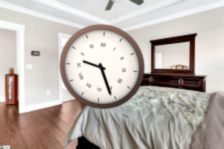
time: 9:26
